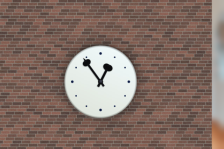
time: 12:54
